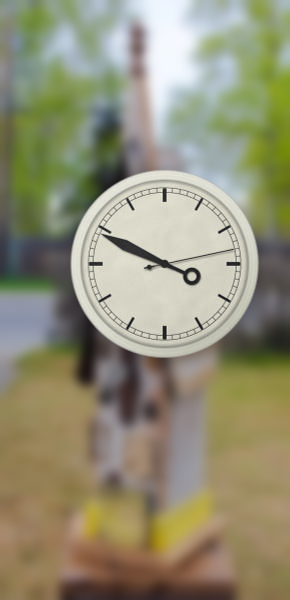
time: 3:49:13
